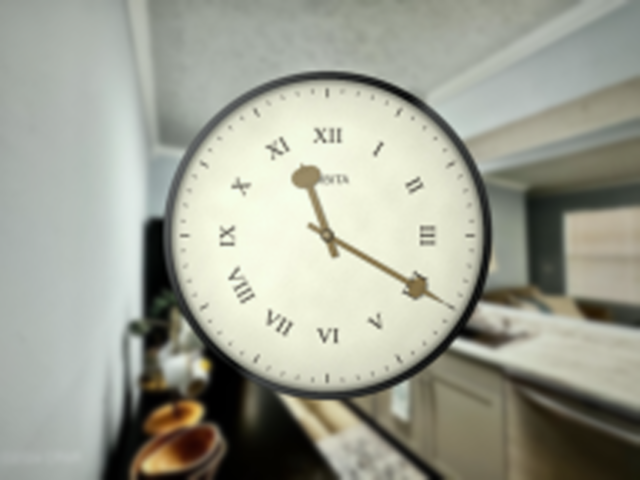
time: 11:20
